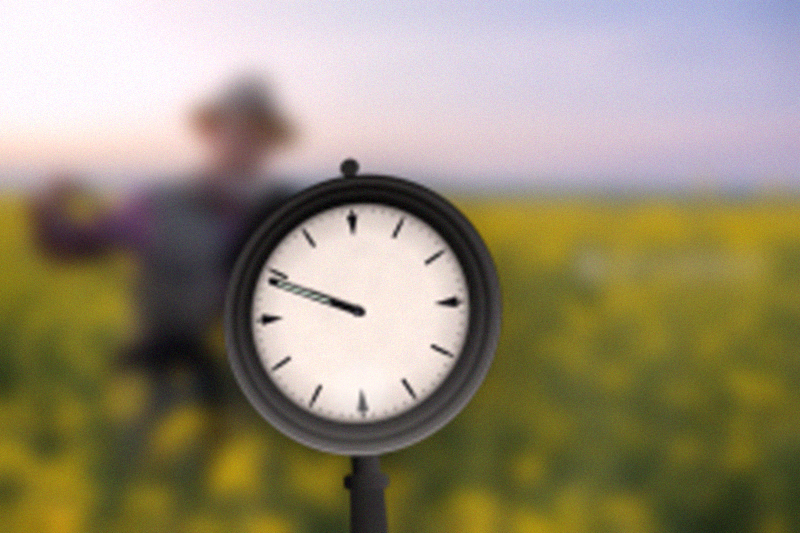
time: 9:49
